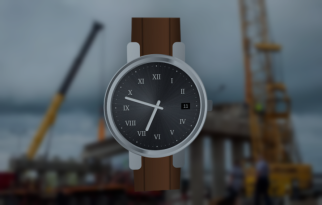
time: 6:48
